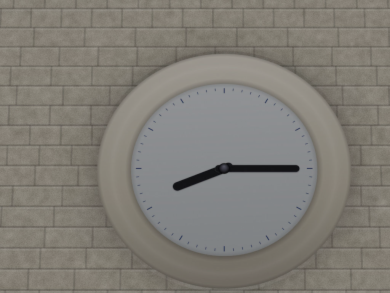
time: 8:15
